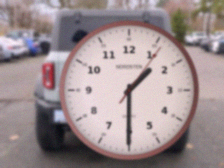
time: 1:30:06
